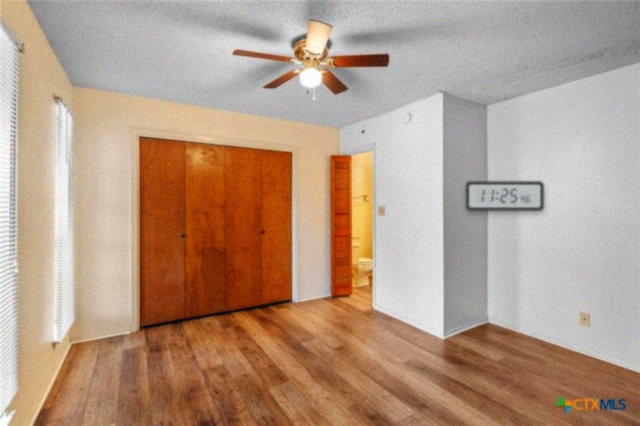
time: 11:25
